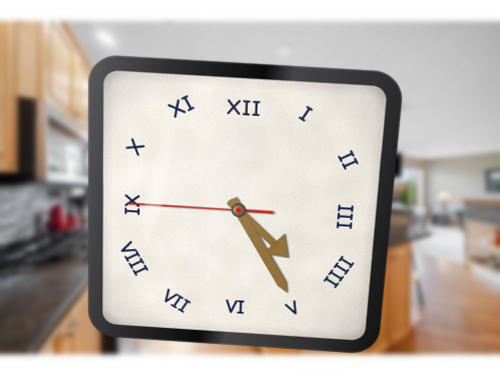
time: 4:24:45
